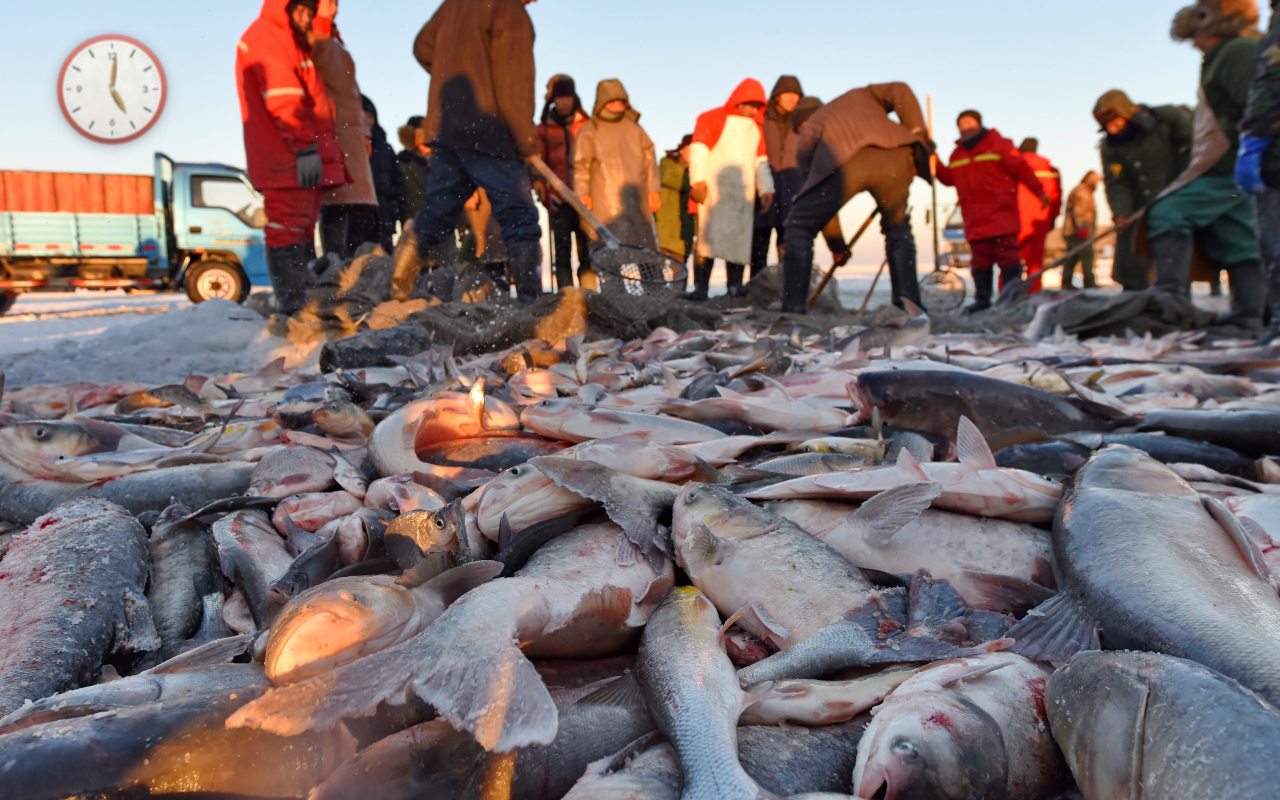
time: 5:01
